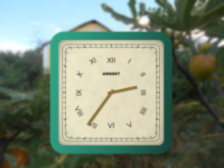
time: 2:36
